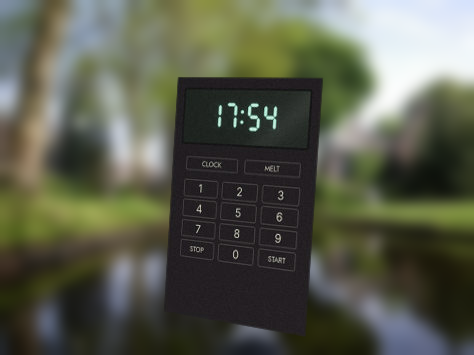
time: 17:54
